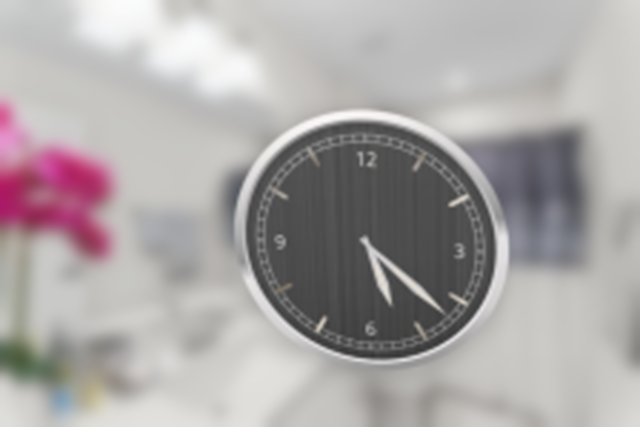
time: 5:22
